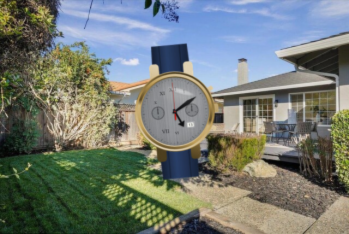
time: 5:10
